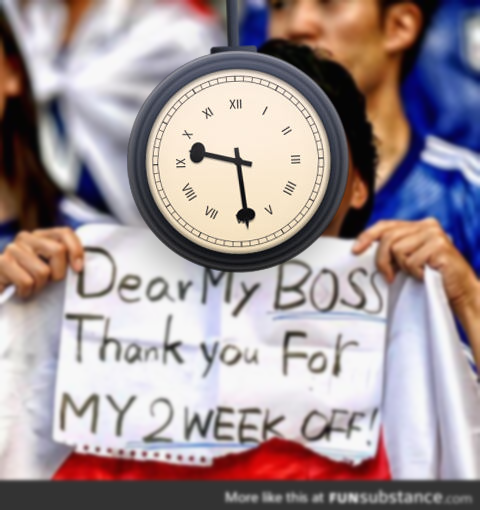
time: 9:29
